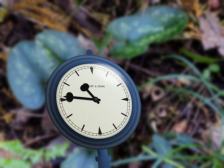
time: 10:46
